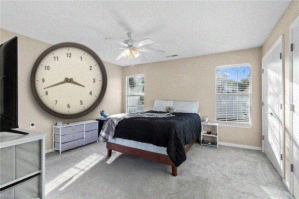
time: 3:42
